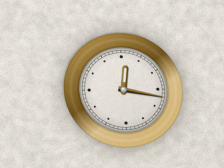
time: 12:17
